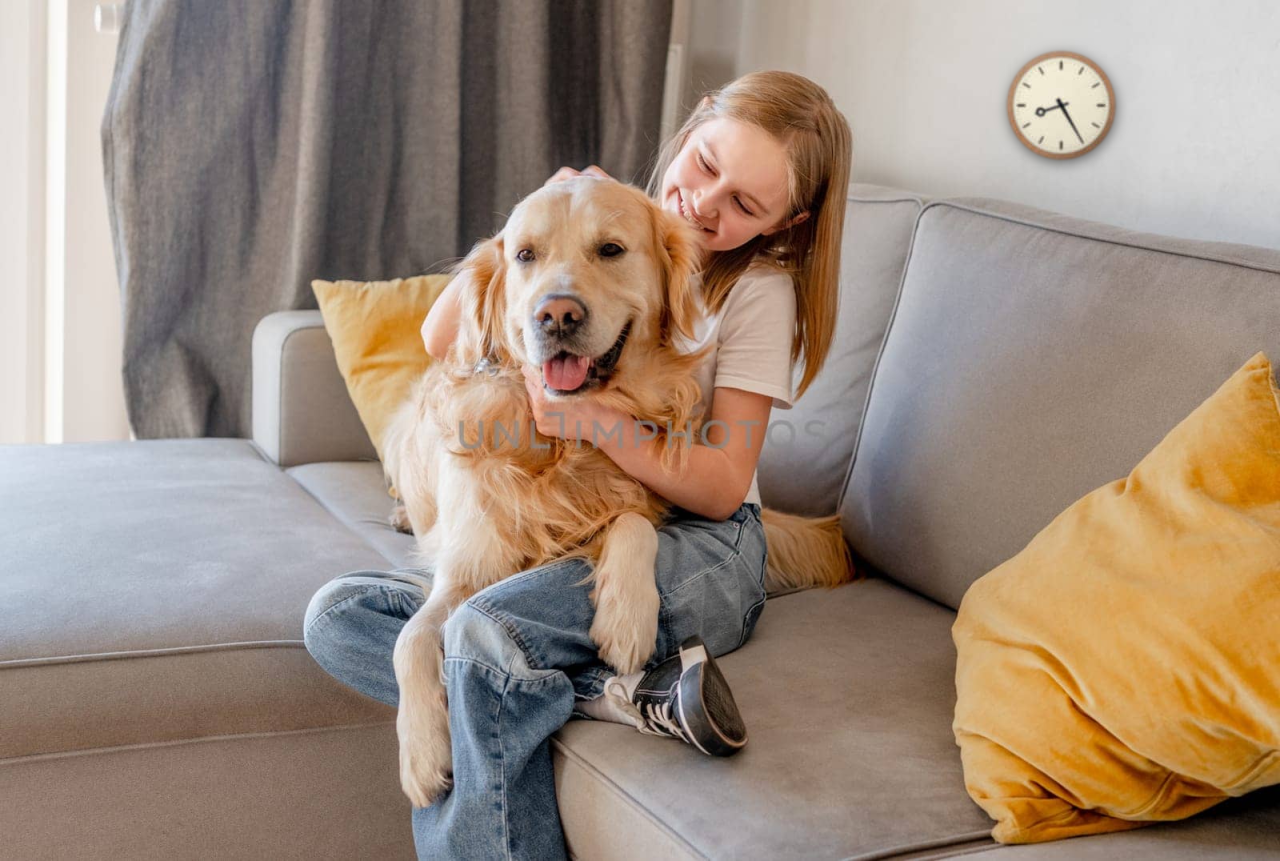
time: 8:25
